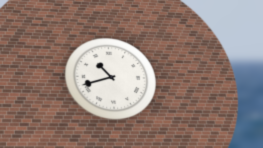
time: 10:42
